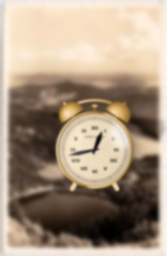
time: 12:43
